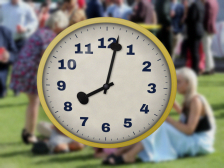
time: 8:02
